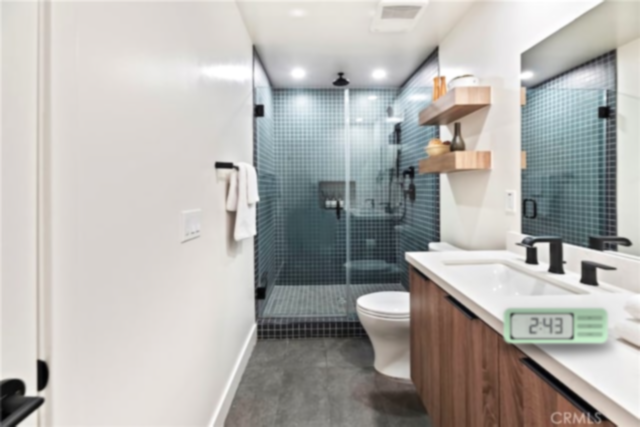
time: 2:43
